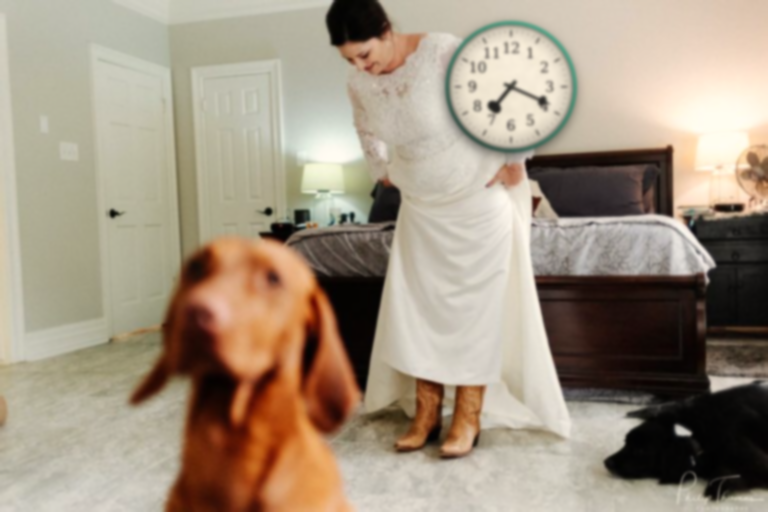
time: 7:19
